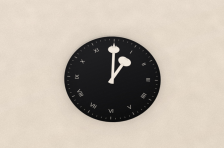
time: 1:00
